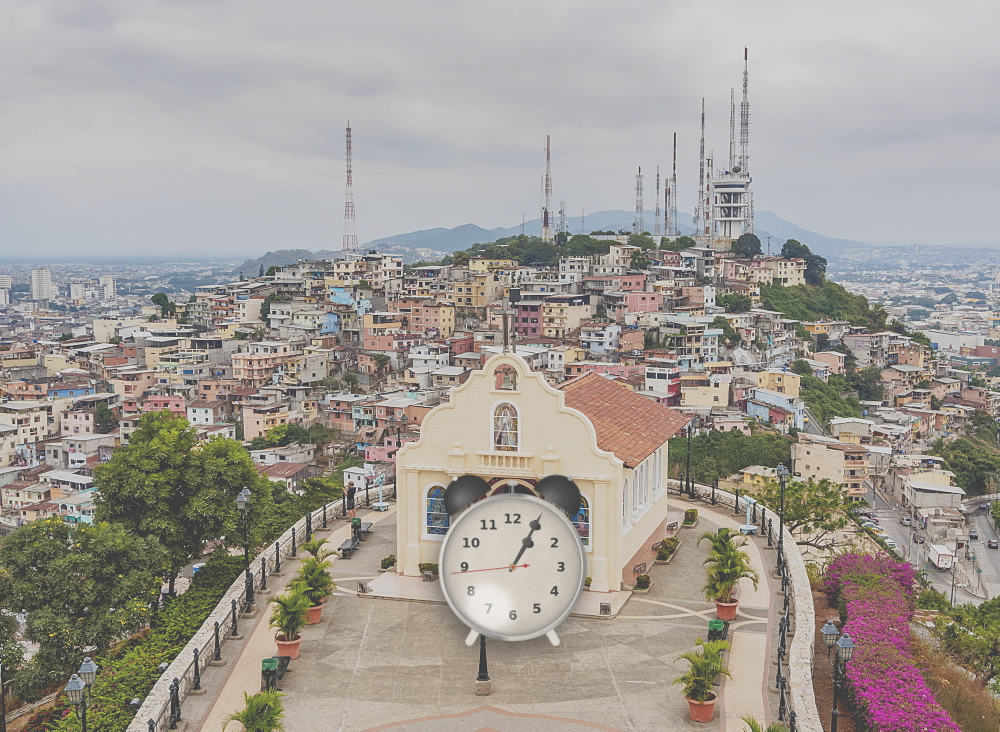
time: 1:04:44
